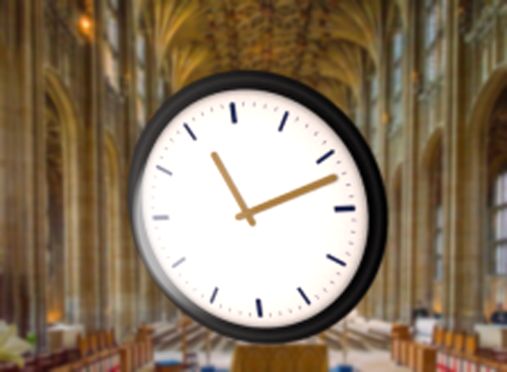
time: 11:12
